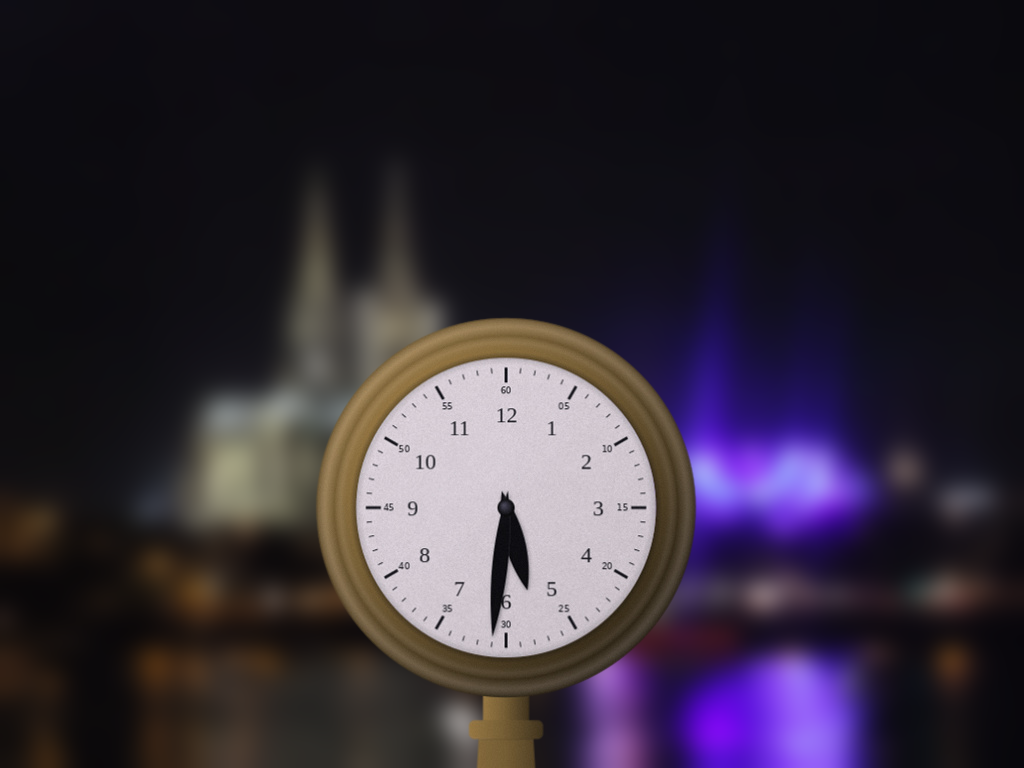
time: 5:31
